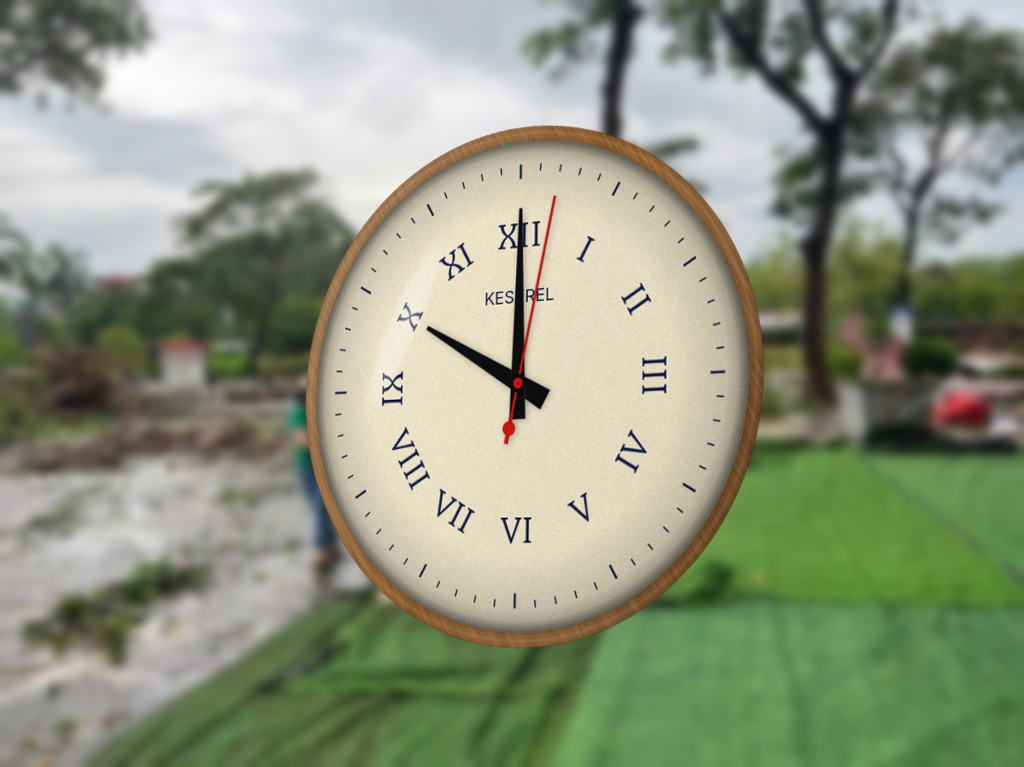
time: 10:00:02
